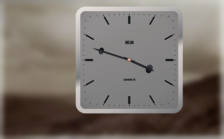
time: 3:48
